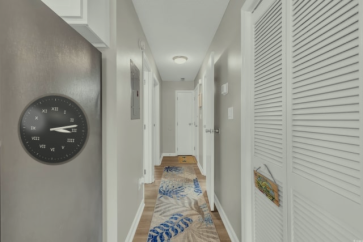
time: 3:13
